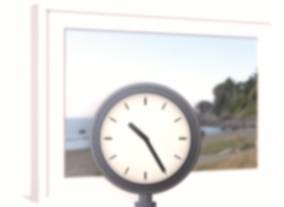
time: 10:25
